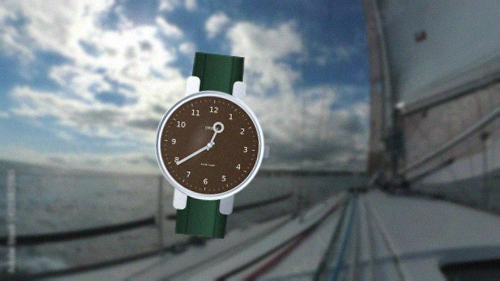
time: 12:39
